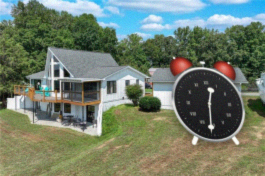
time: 12:31
